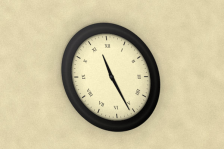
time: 11:26
